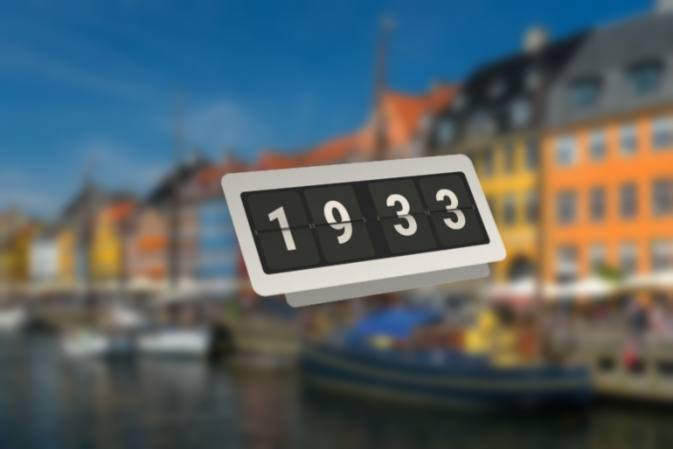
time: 19:33
